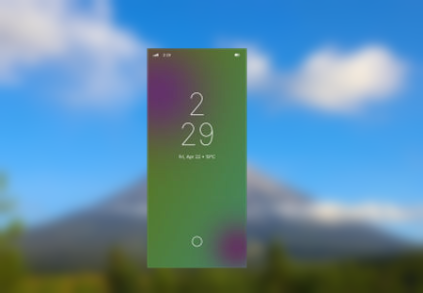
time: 2:29
